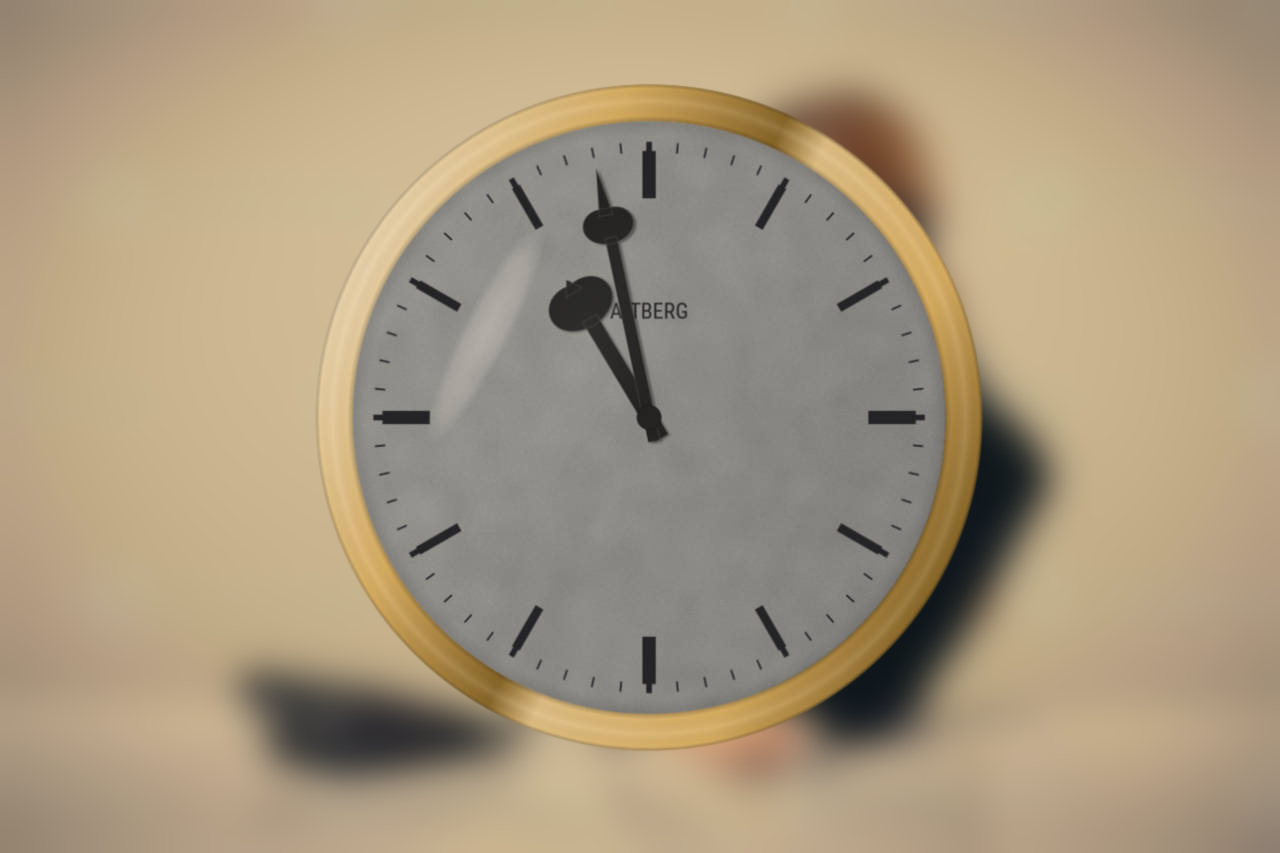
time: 10:58
